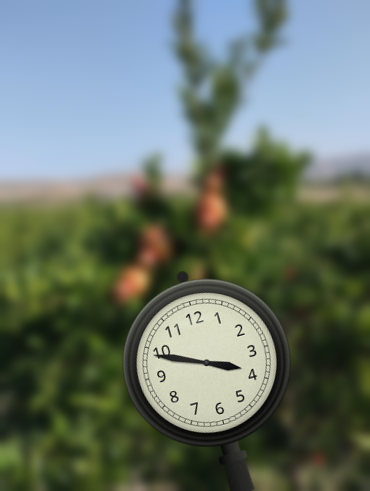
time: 3:49
